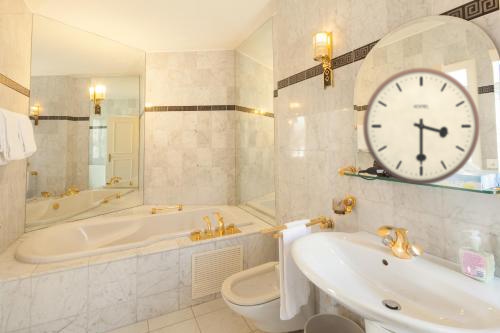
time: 3:30
